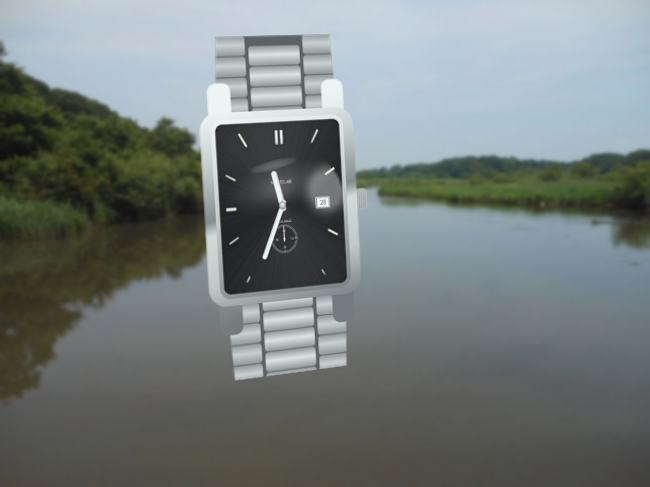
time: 11:34
